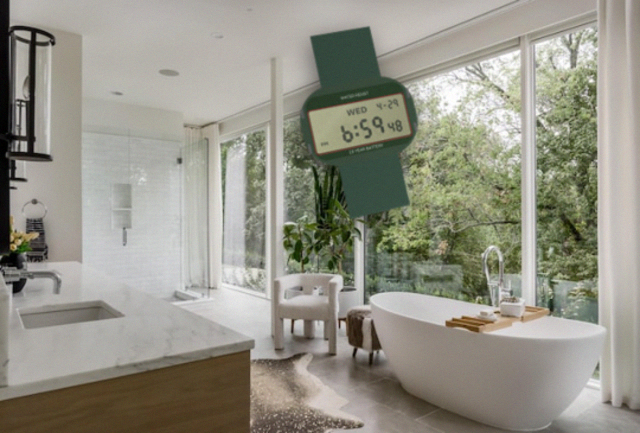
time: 6:59:48
